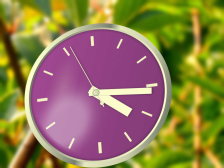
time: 4:15:56
